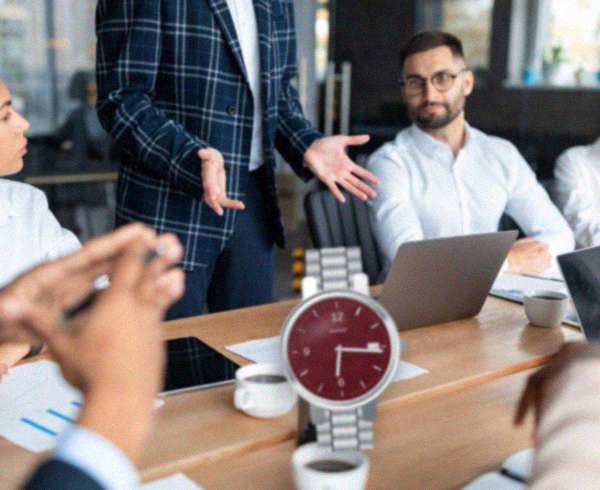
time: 6:16
